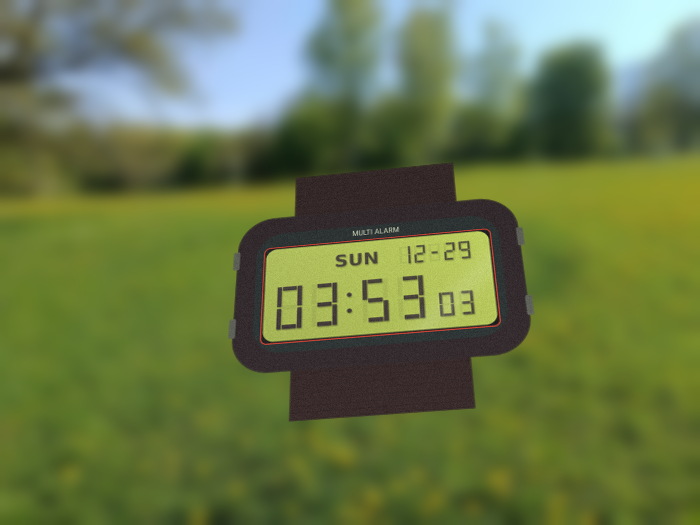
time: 3:53:03
